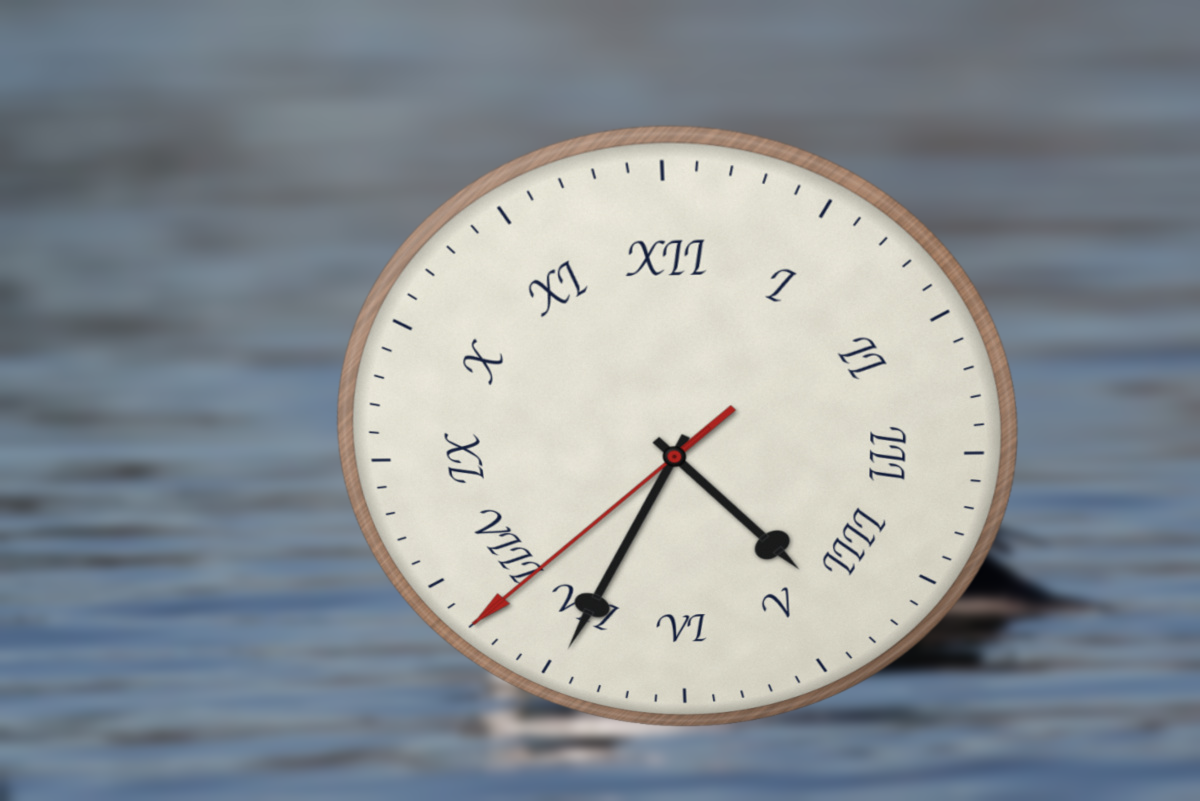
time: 4:34:38
